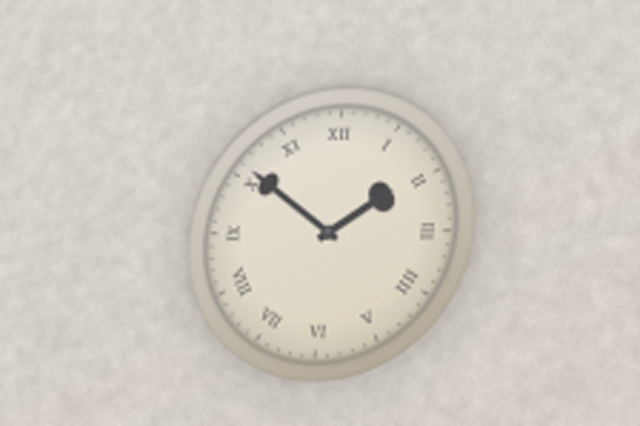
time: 1:51
